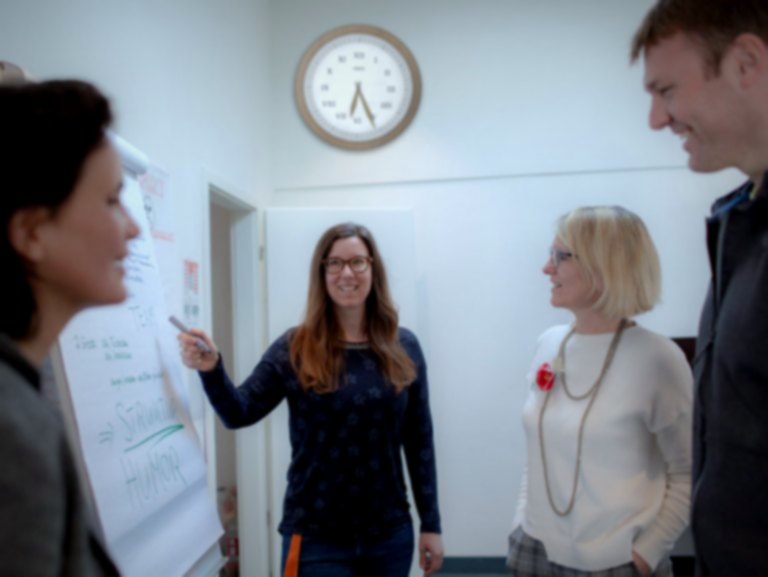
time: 6:26
